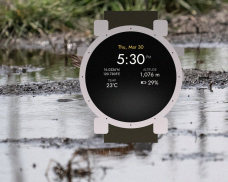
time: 5:30
